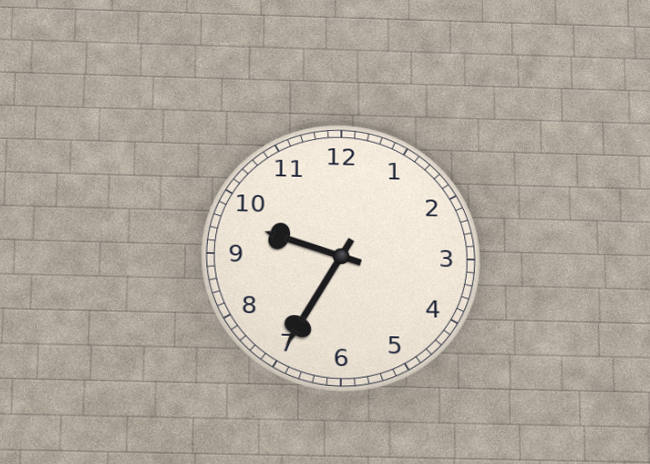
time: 9:35
